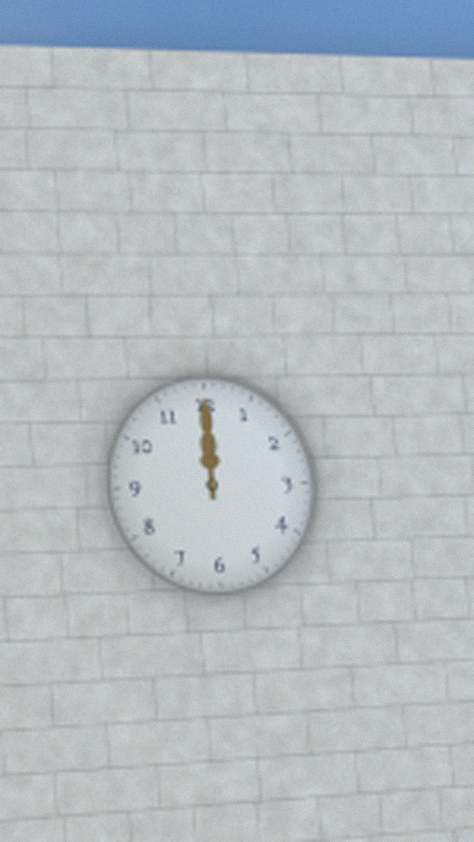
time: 12:00
